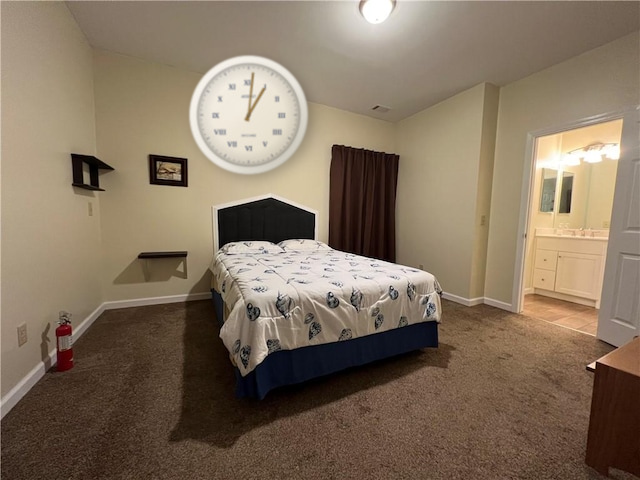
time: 1:01
